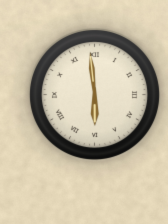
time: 5:59
